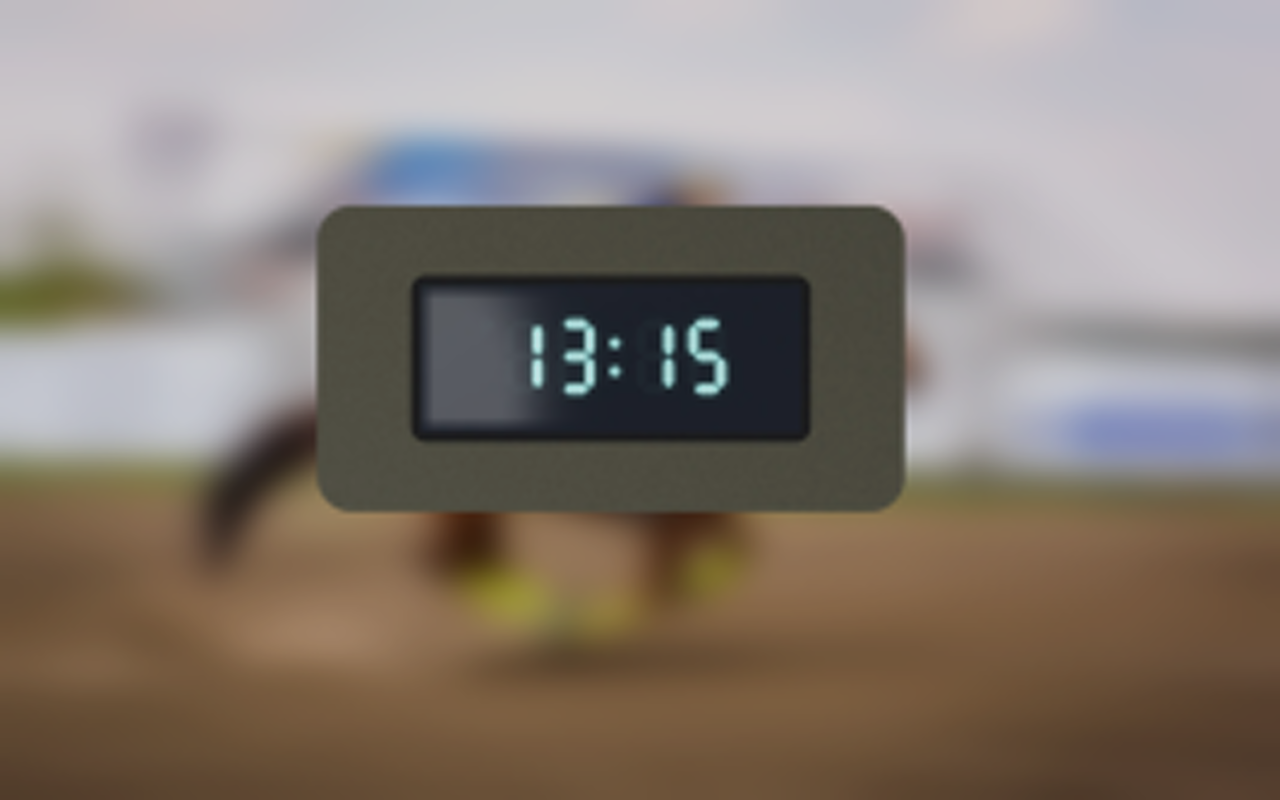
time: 13:15
